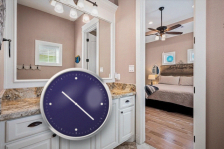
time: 10:22
